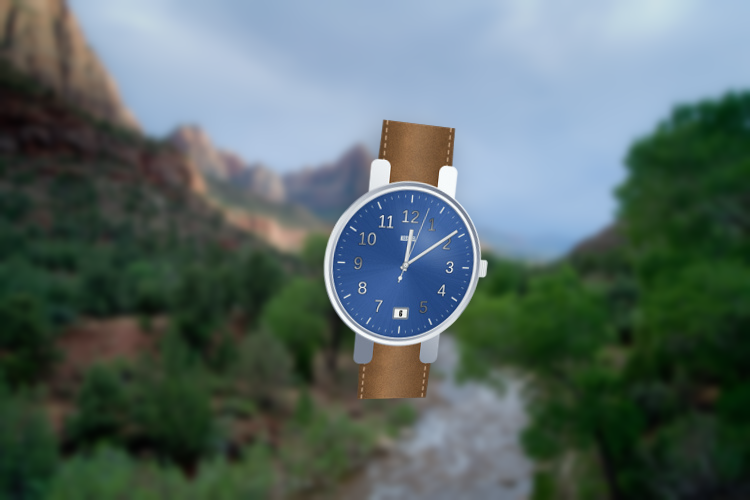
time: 12:09:03
